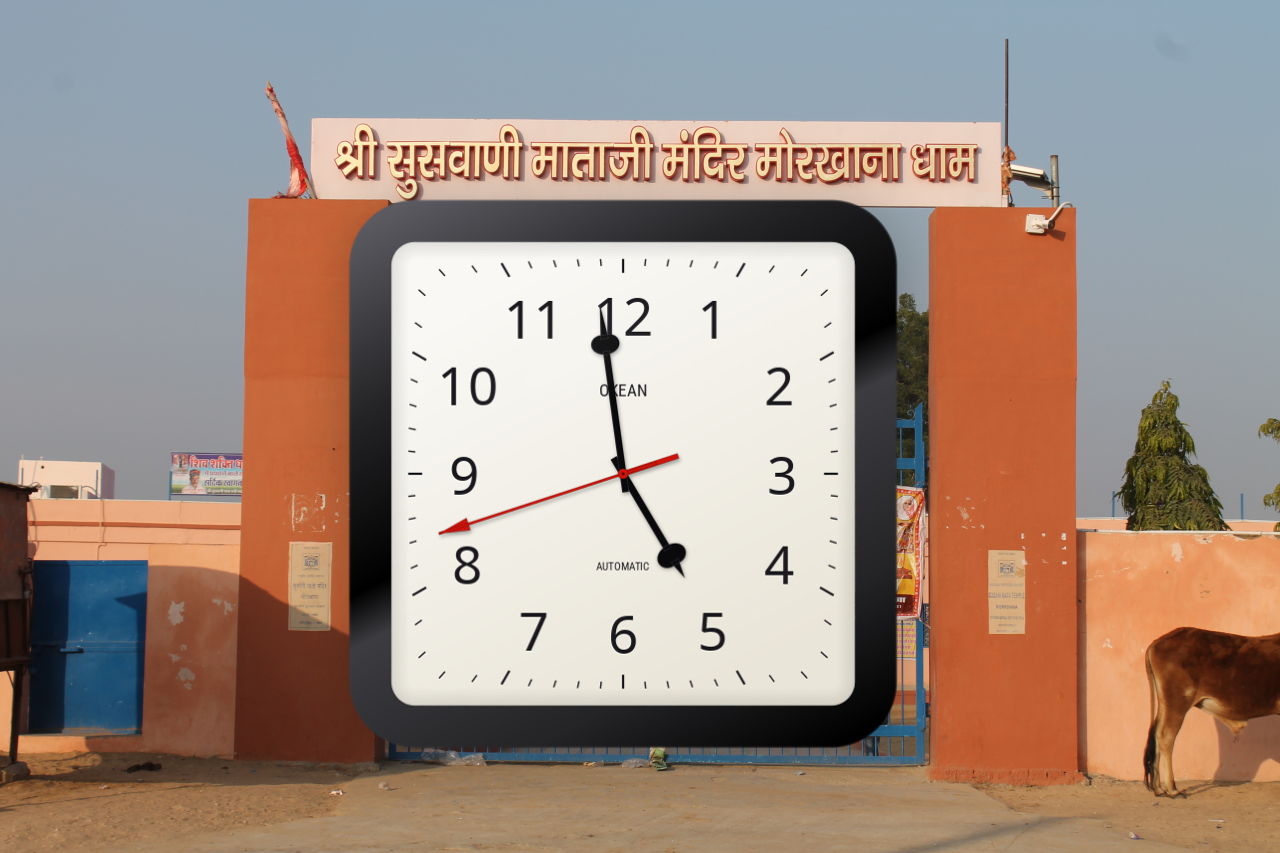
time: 4:58:42
